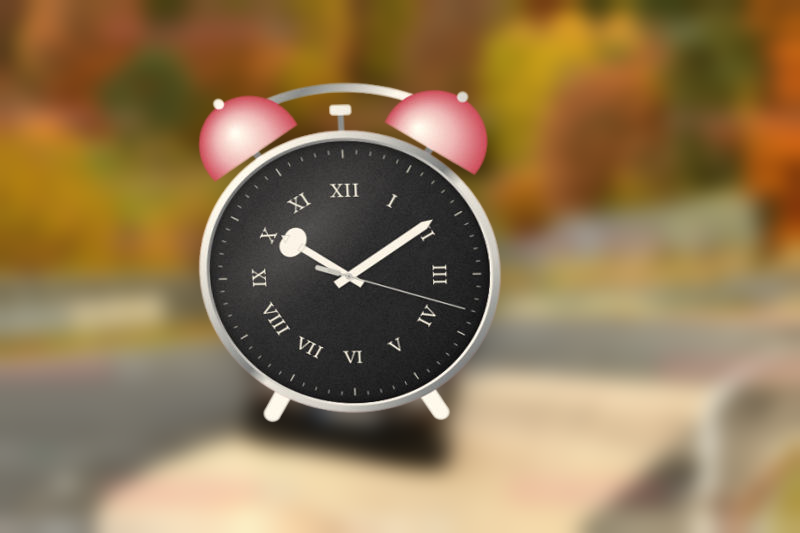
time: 10:09:18
